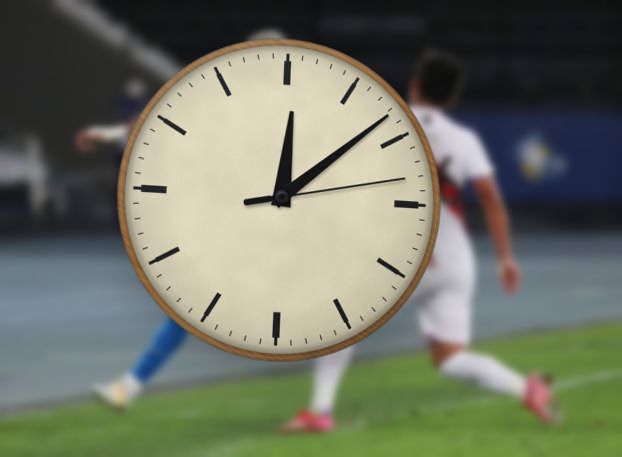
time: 12:08:13
